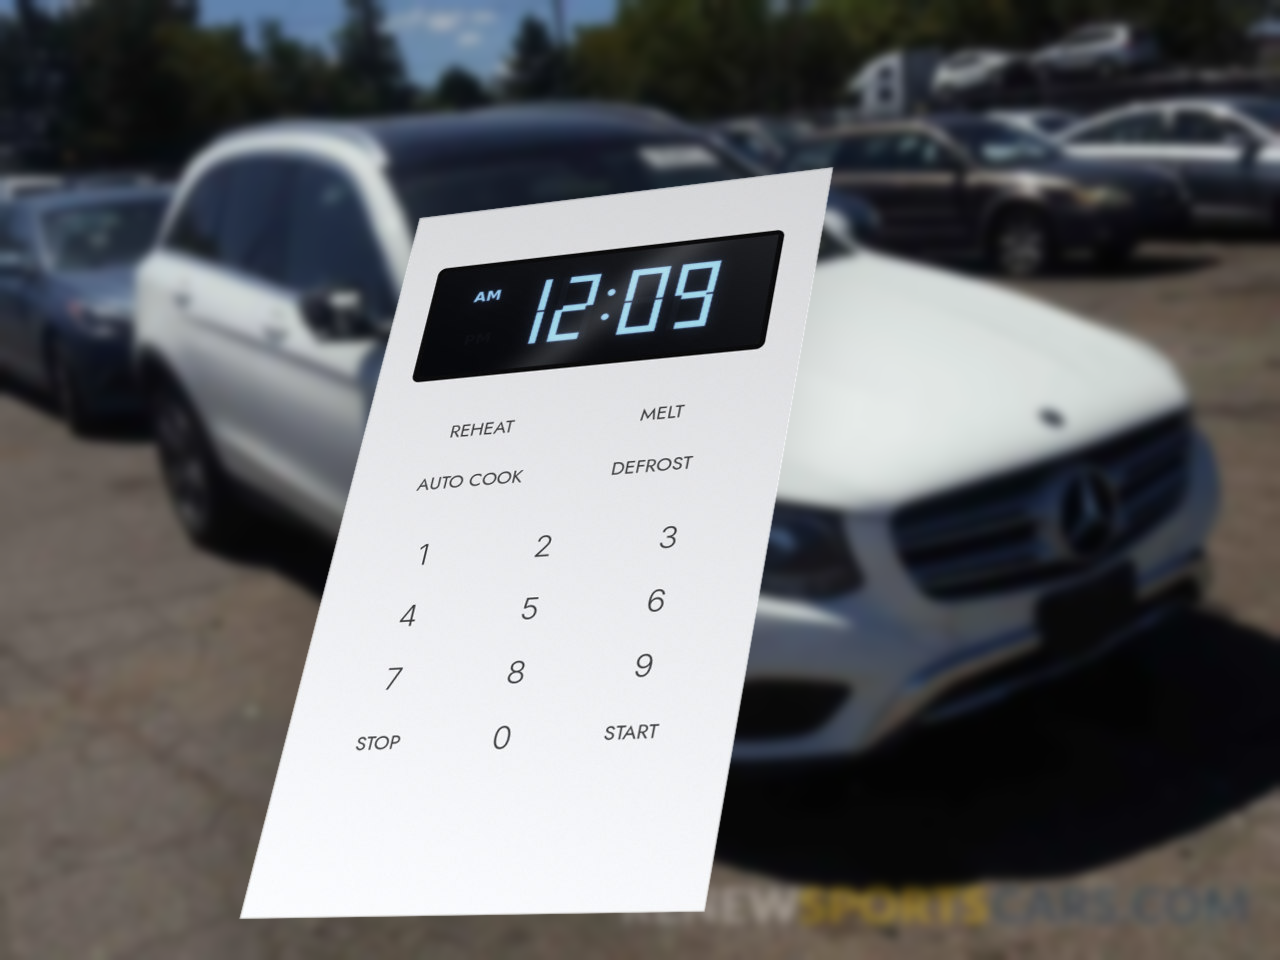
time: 12:09
